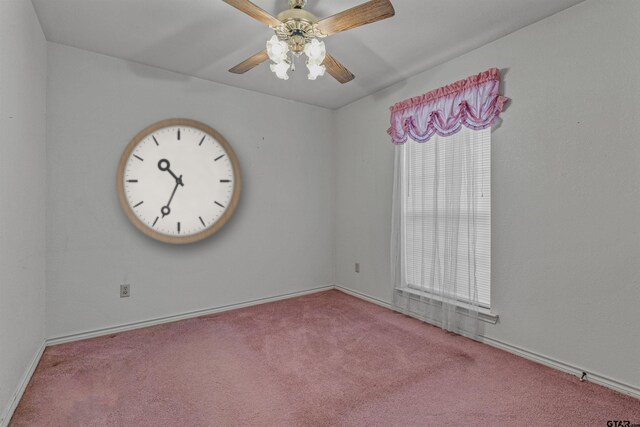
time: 10:34
